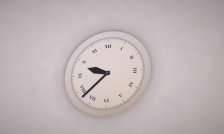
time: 9:38
